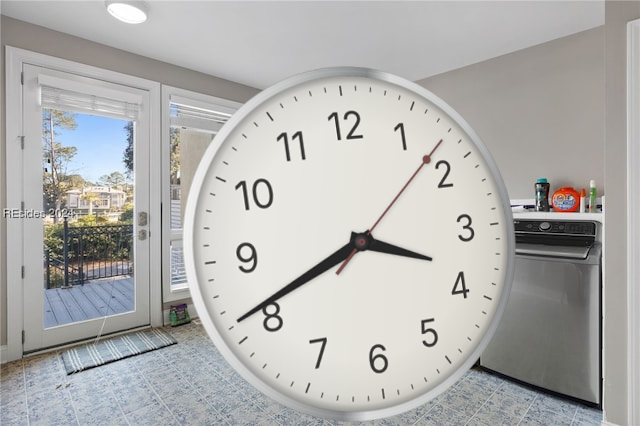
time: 3:41:08
